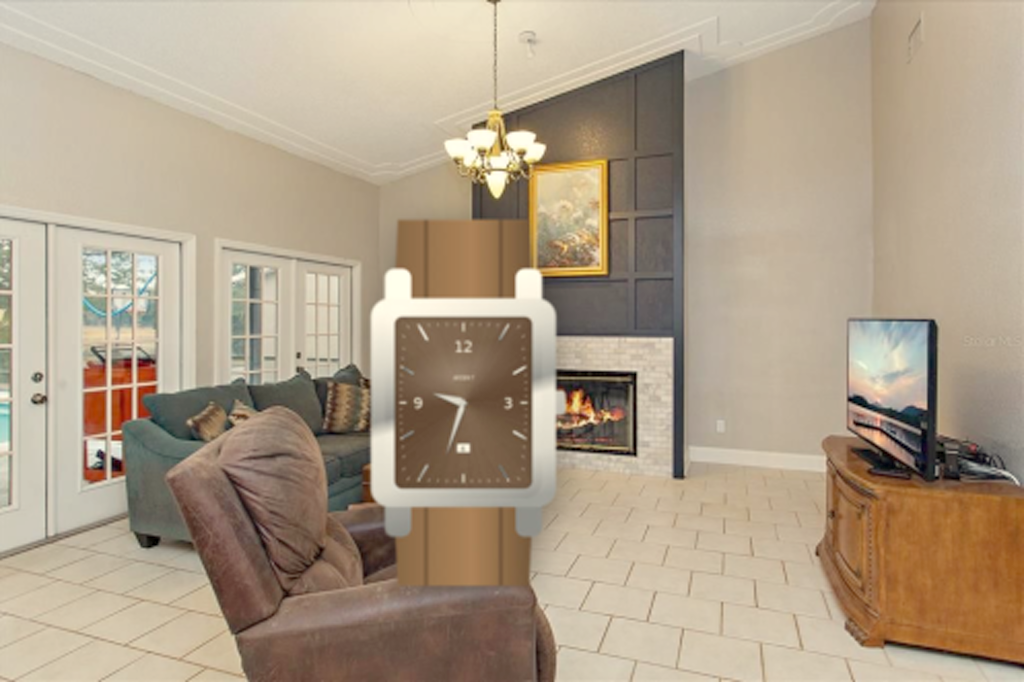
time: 9:33
